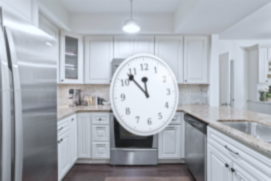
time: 11:53
